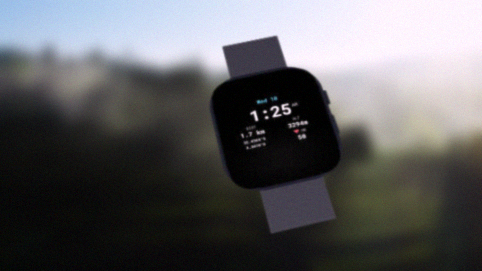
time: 1:25
